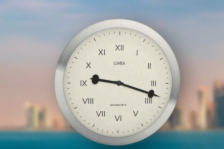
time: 9:18
